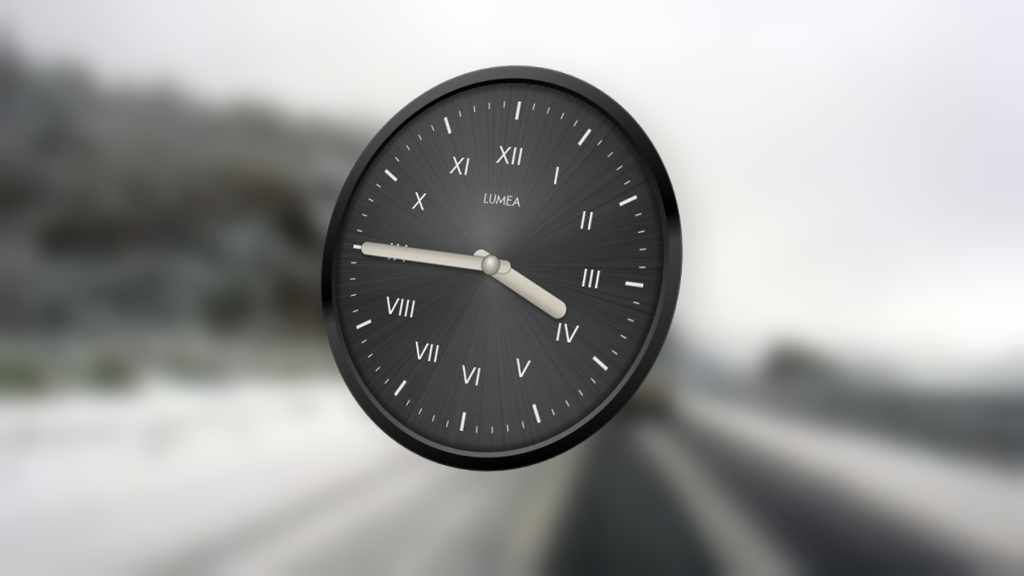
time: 3:45
